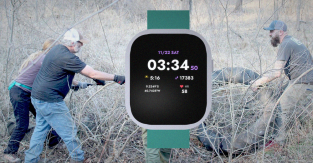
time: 3:34
